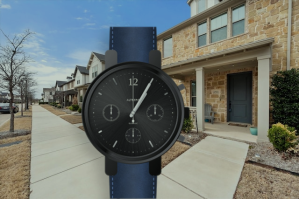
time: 1:05
